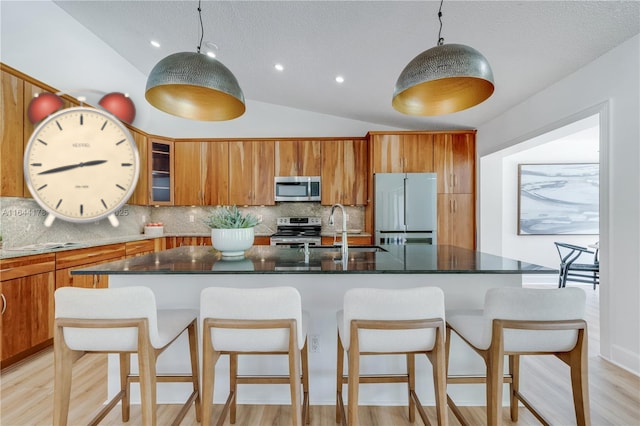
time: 2:43
